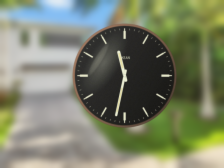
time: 11:32
